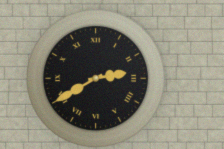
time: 2:40
